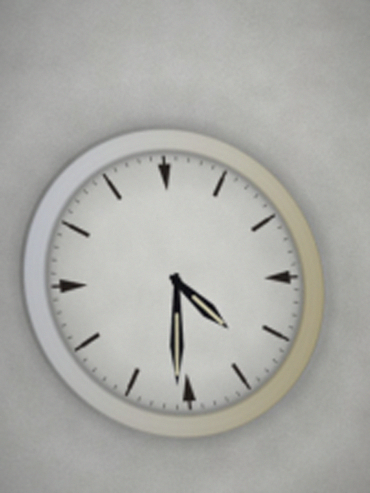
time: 4:31
